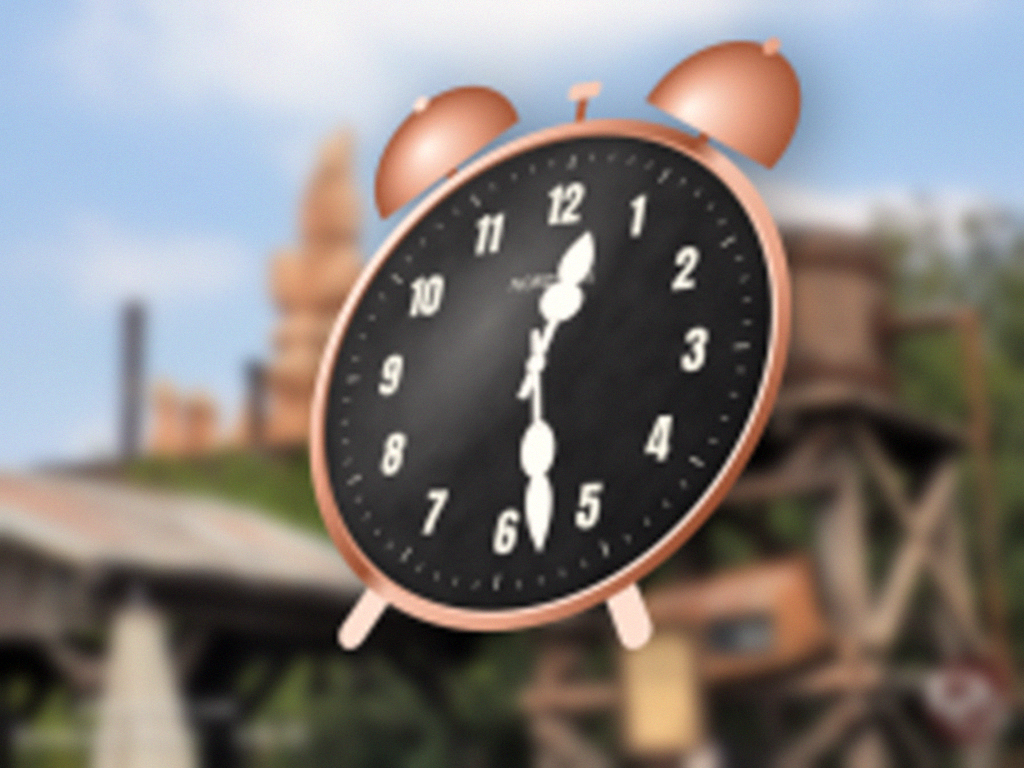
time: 12:28
